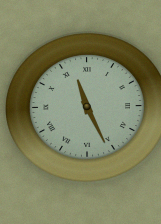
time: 11:26
